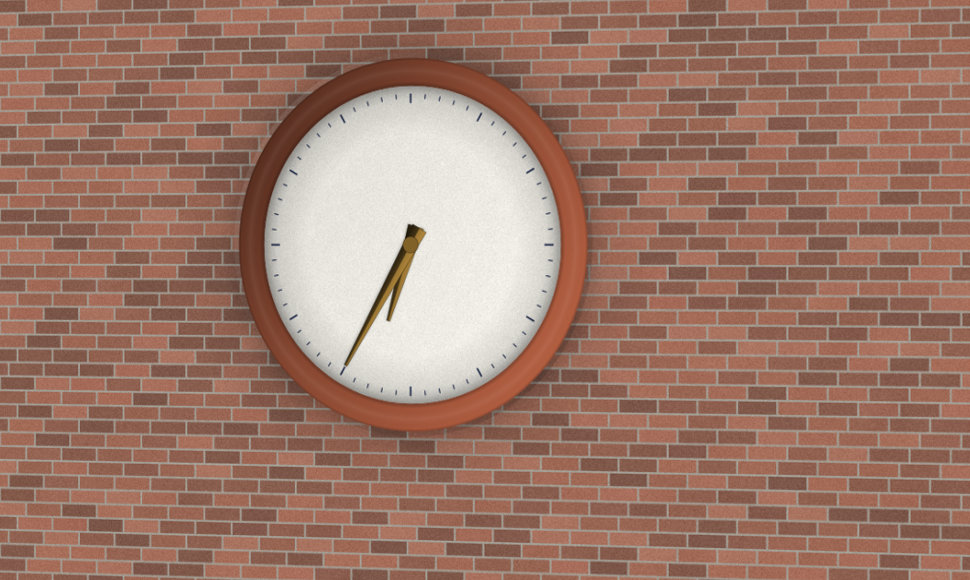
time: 6:35
